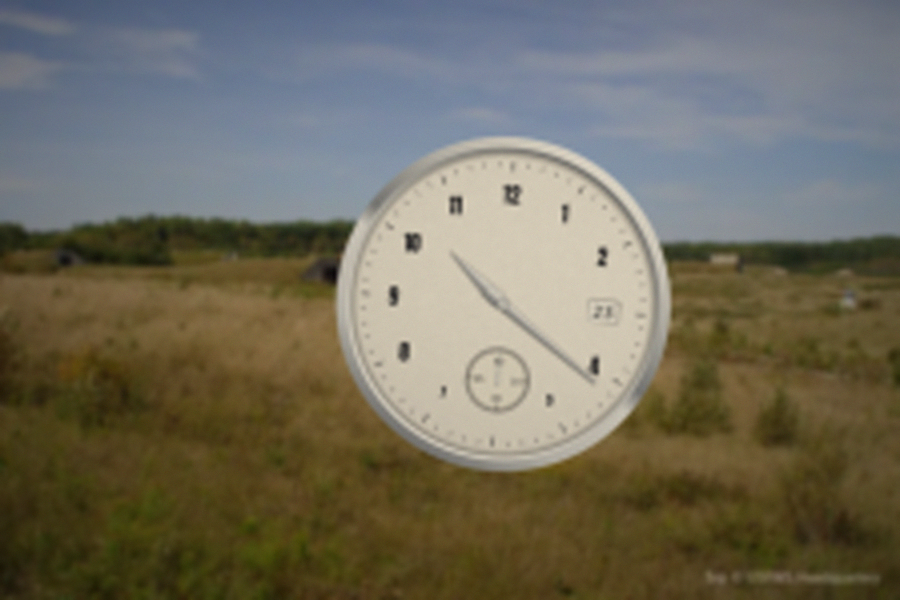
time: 10:21
